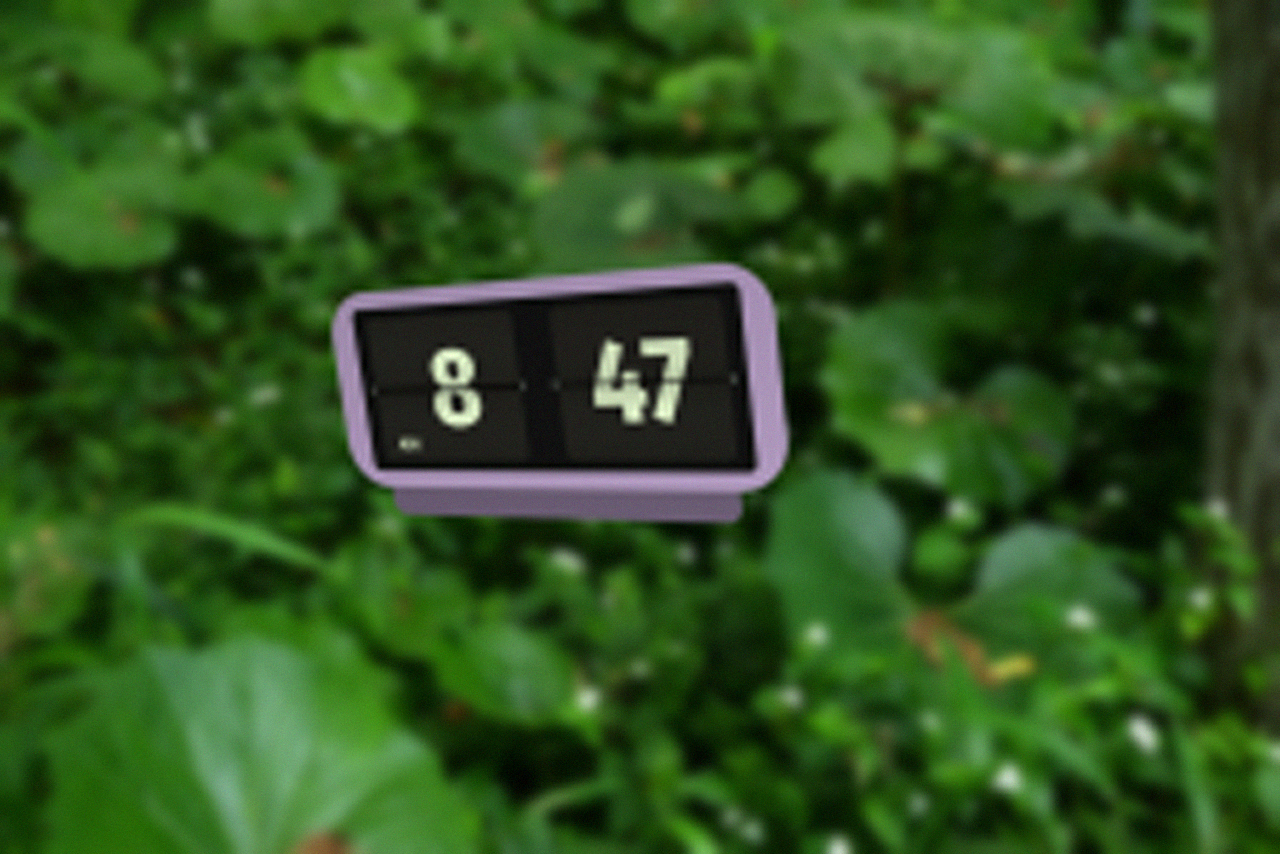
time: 8:47
